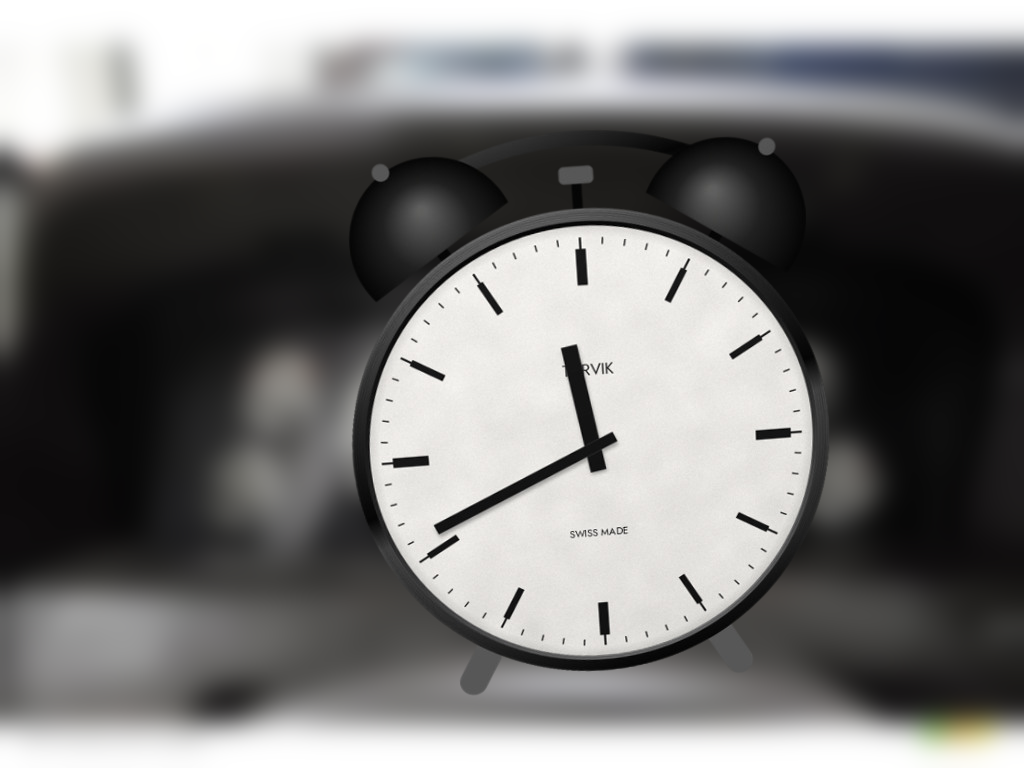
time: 11:41
